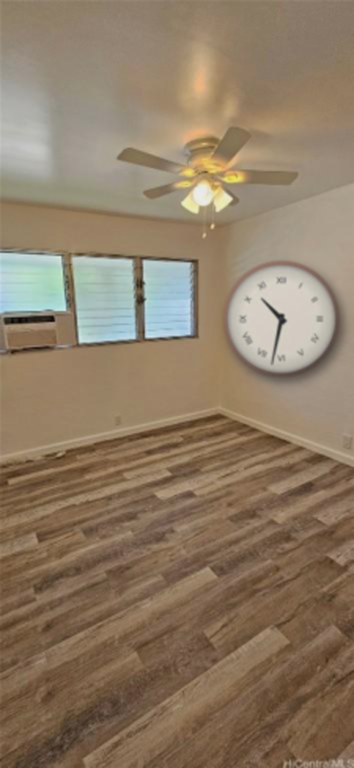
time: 10:32
